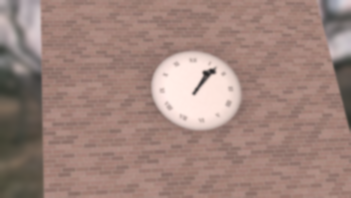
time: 1:07
